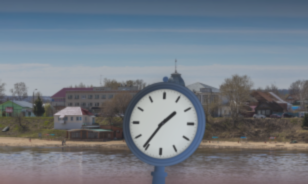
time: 1:36
